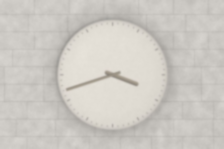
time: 3:42
